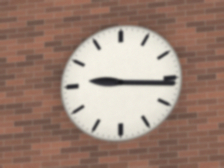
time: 9:16
